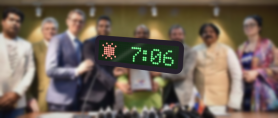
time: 7:06
